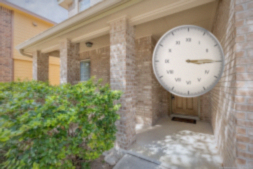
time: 3:15
